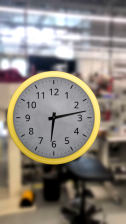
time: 6:13
